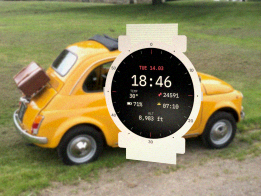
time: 18:46
